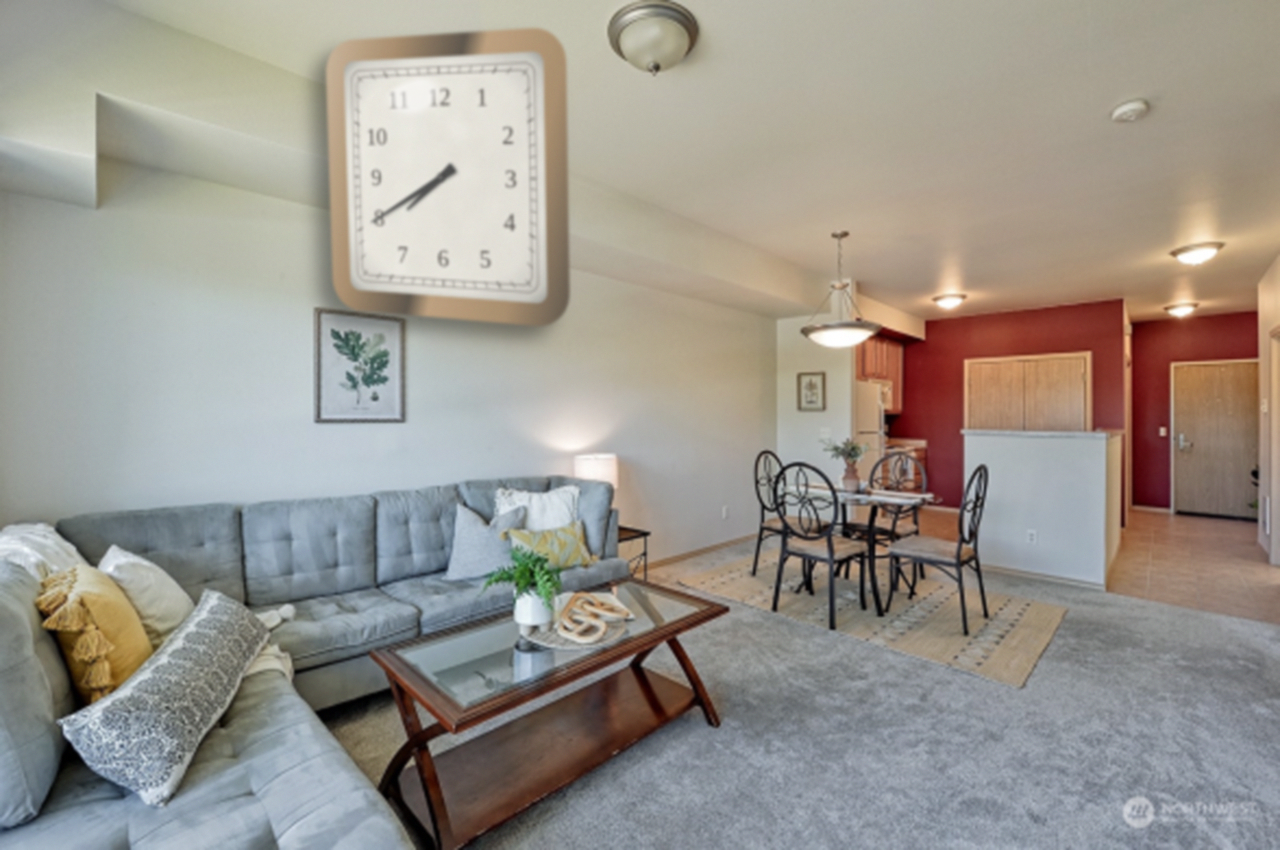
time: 7:40
